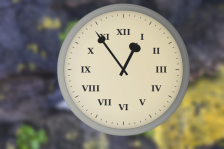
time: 12:54
